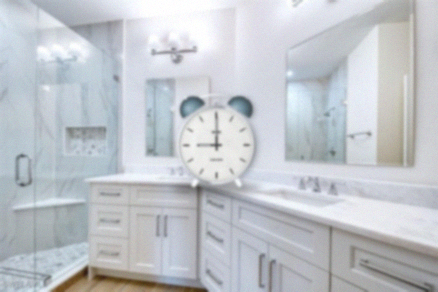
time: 9:00
